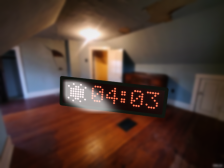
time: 4:03
